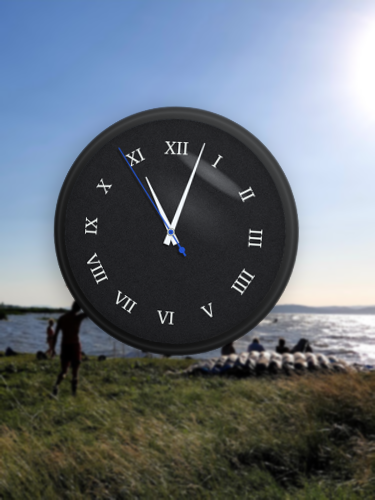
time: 11:02:54
